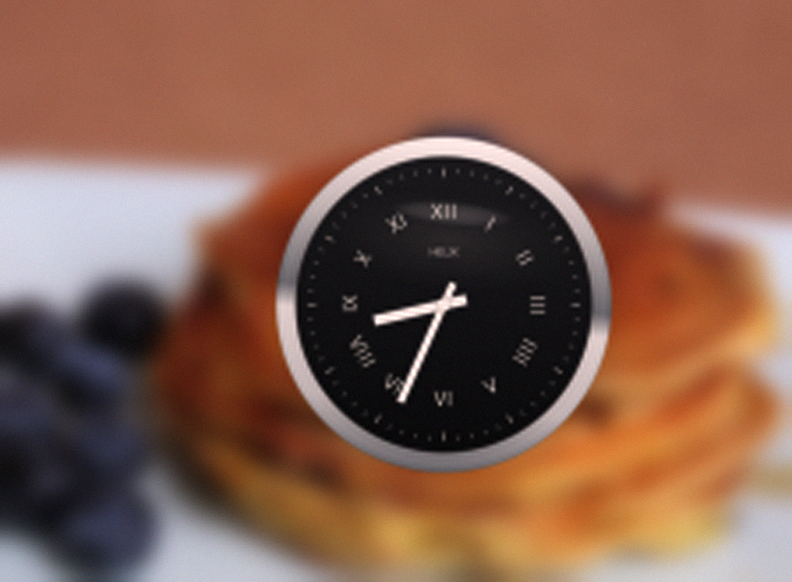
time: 8:34
